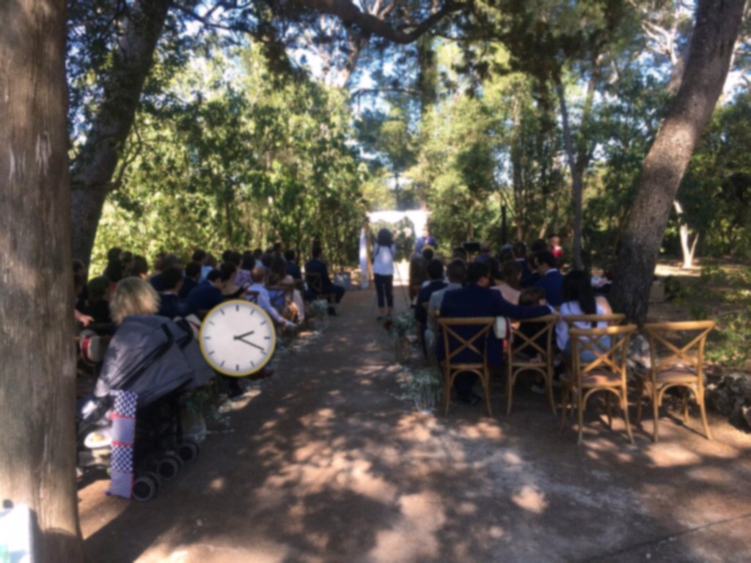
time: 2:19
